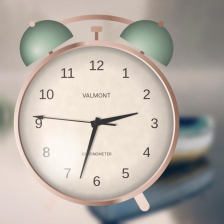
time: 2:32:46
